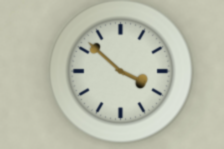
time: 3:52
